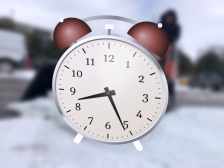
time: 8:26
